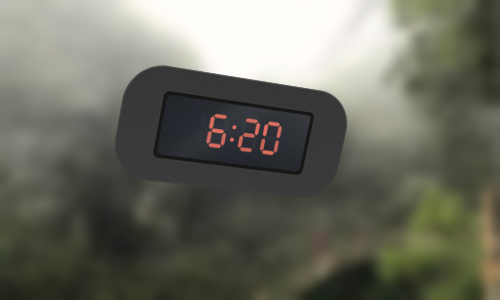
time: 6:20
